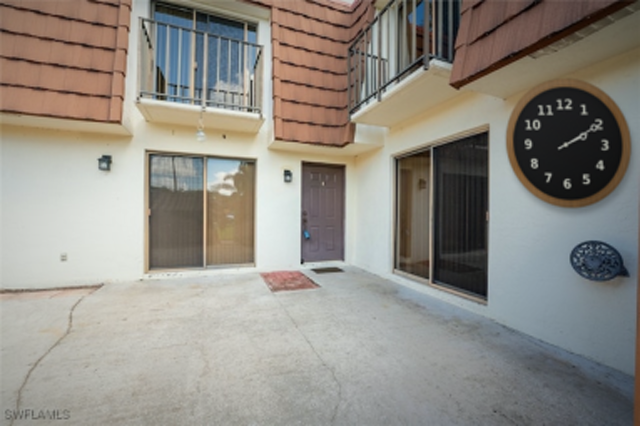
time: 2:10
